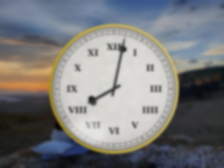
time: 8:02
